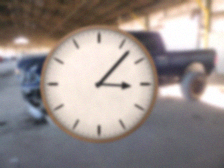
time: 3:07
